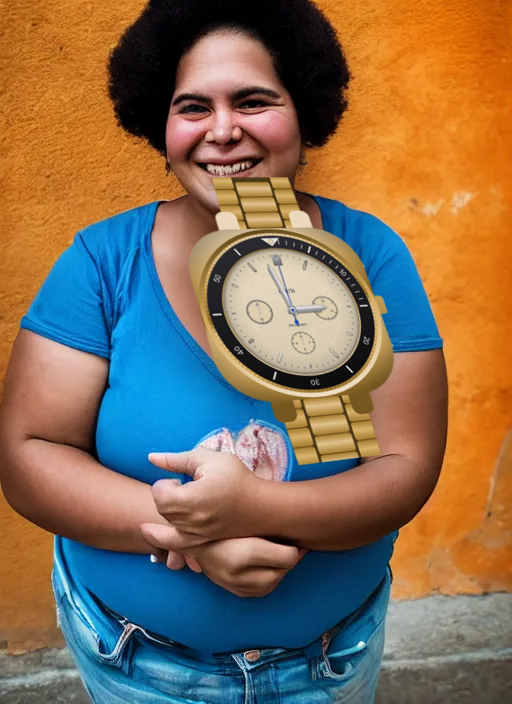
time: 2:58
